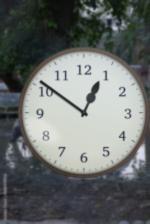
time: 12:51
